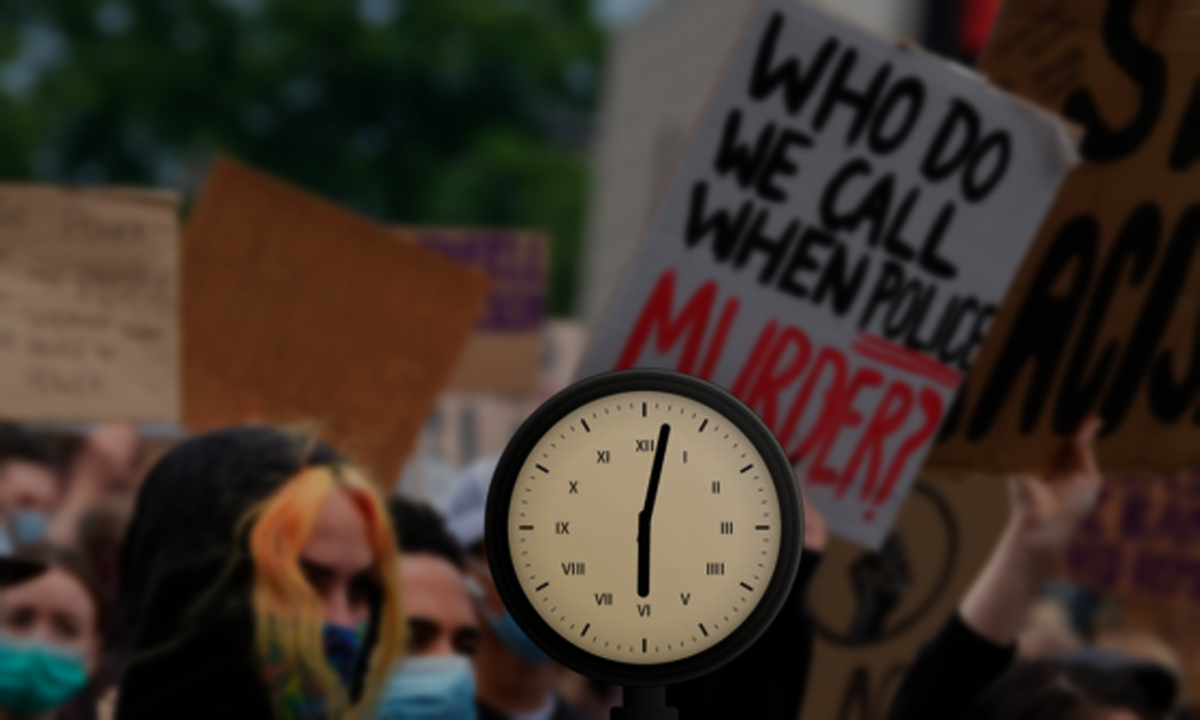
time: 6:02
